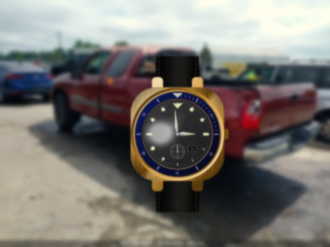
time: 2:59
